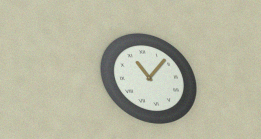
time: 11:08
